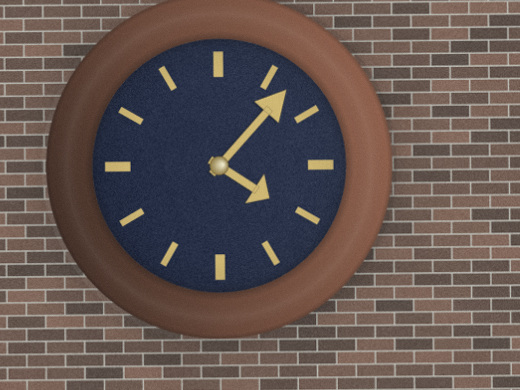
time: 4:07
